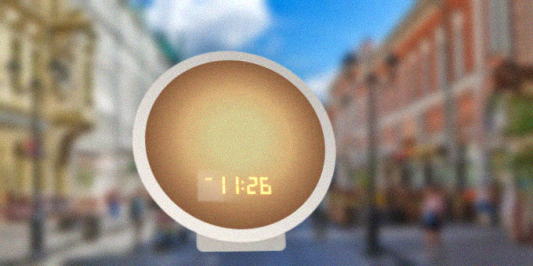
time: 11:26
